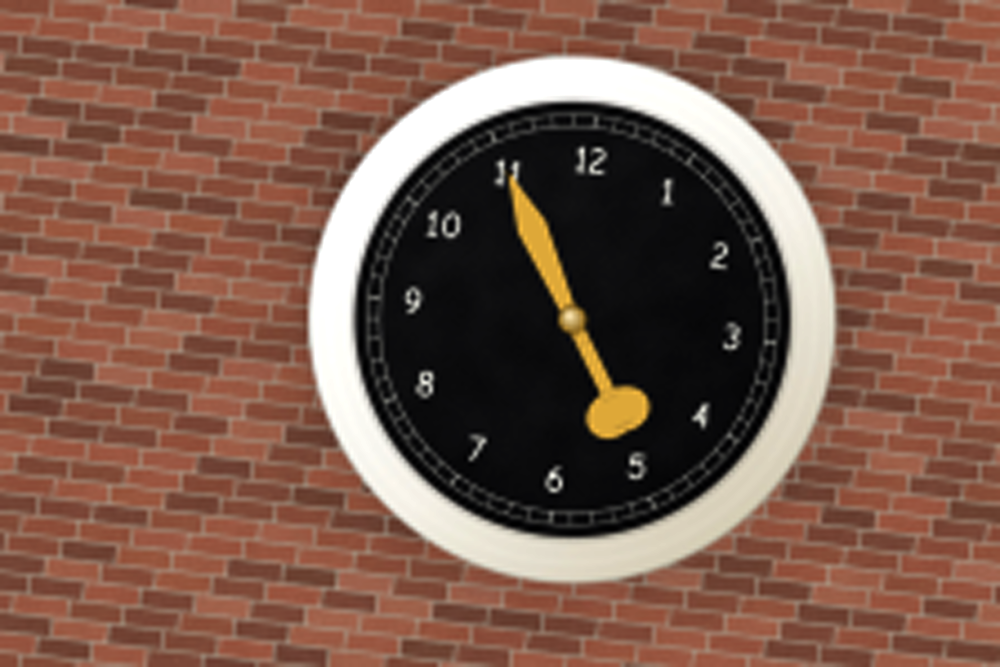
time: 4:55
